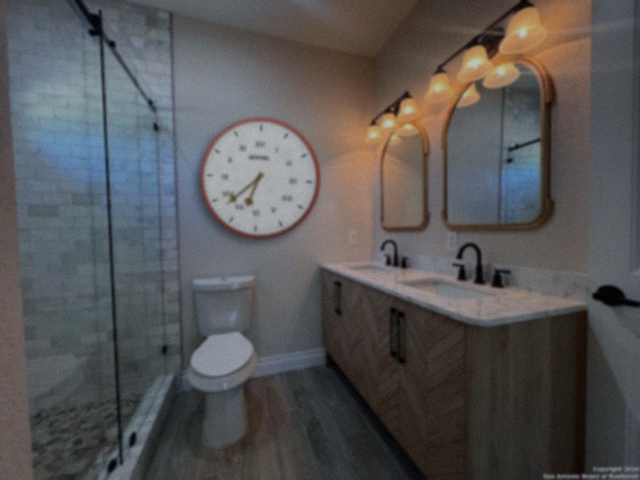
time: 6:38
